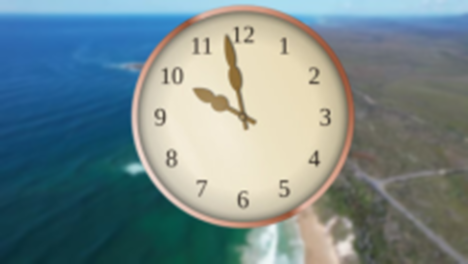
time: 9:58
